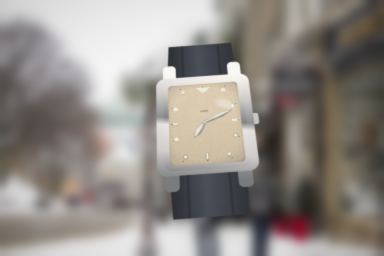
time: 7:11
